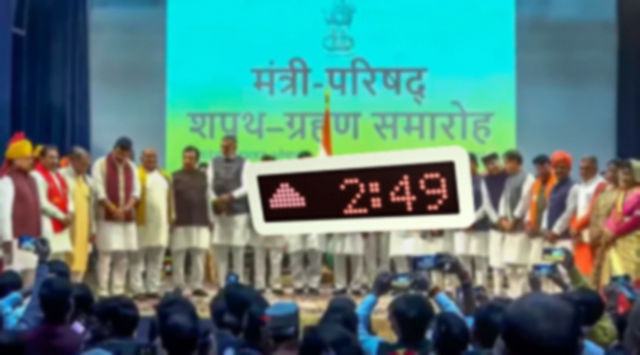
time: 2:49
